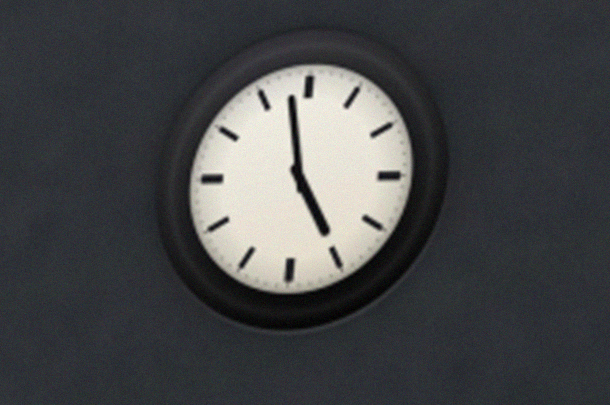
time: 4:58
